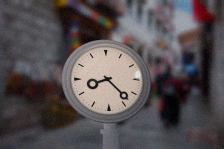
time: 8:23
